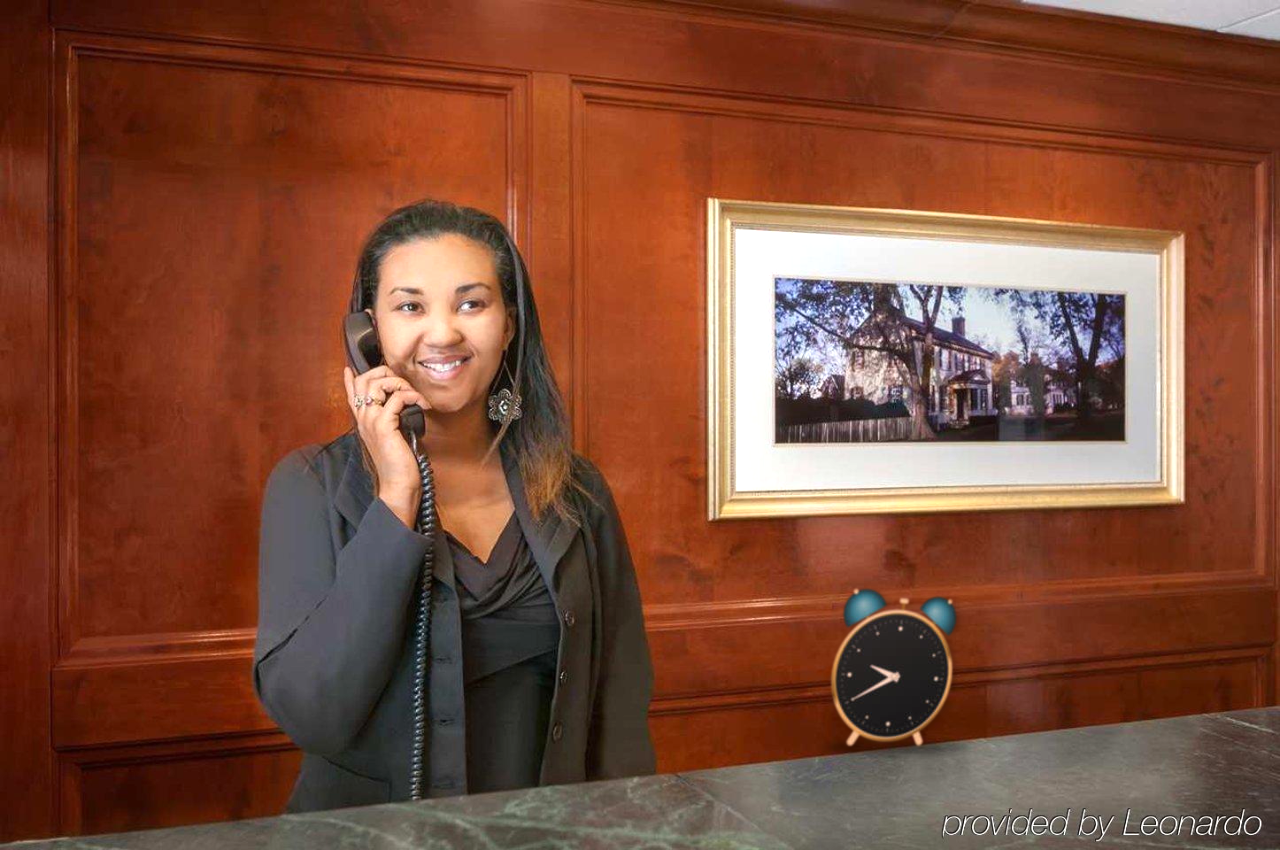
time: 9:40
